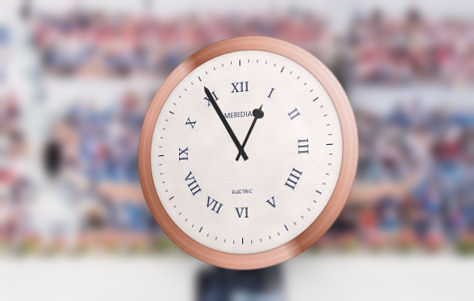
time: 12:55
